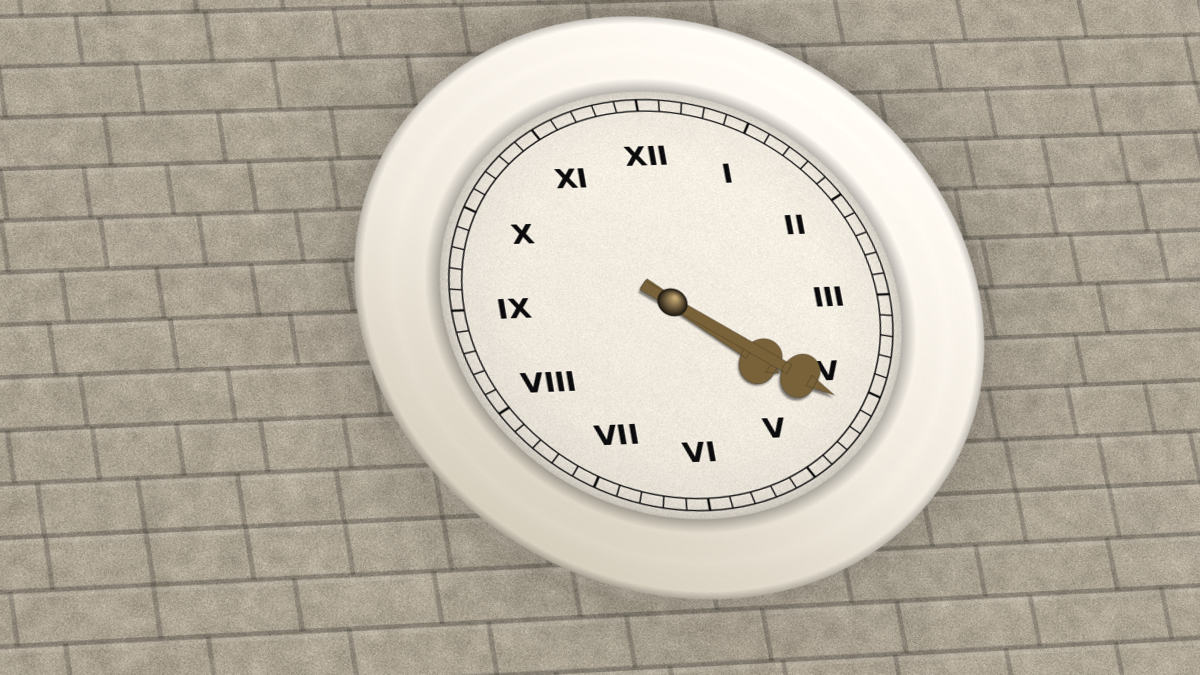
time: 4:21
